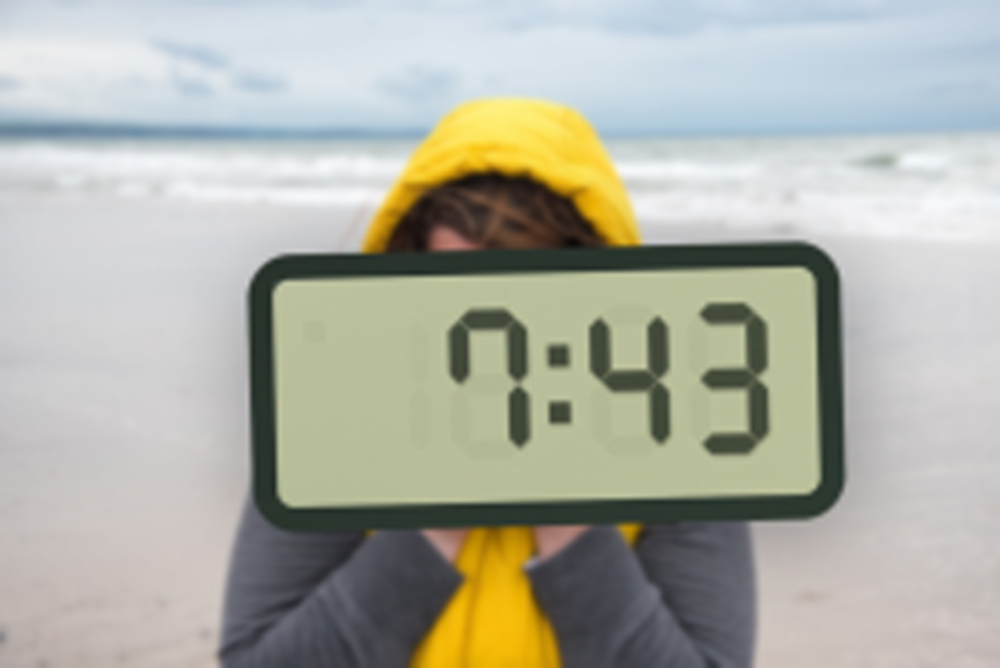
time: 7:43
